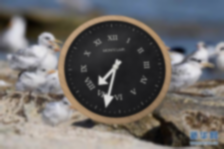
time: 7:33
